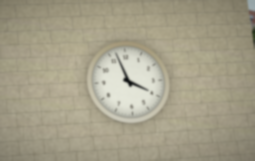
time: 3:57
